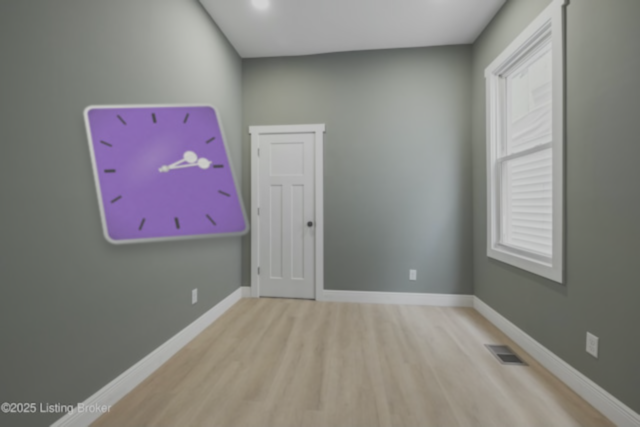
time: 2:14
